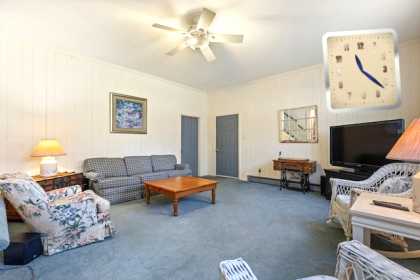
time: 11:22
